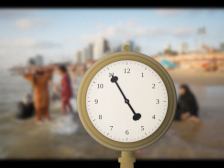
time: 4:55
